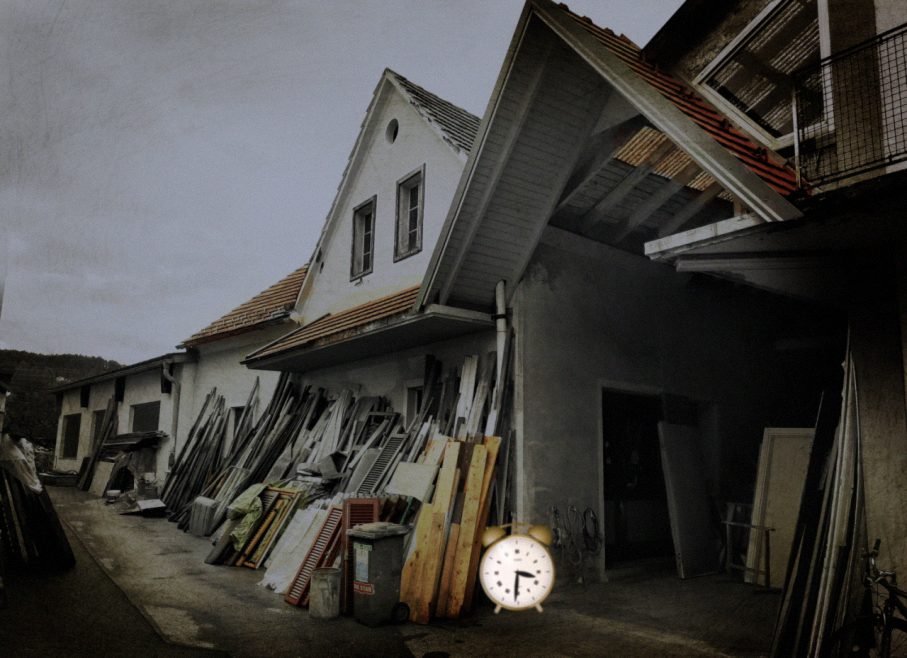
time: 3:31
